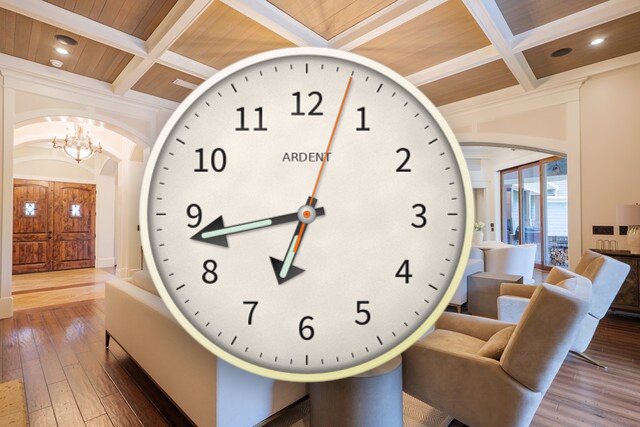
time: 6:43:03
